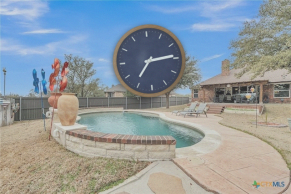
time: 7:14
